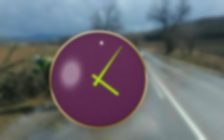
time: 4:05
